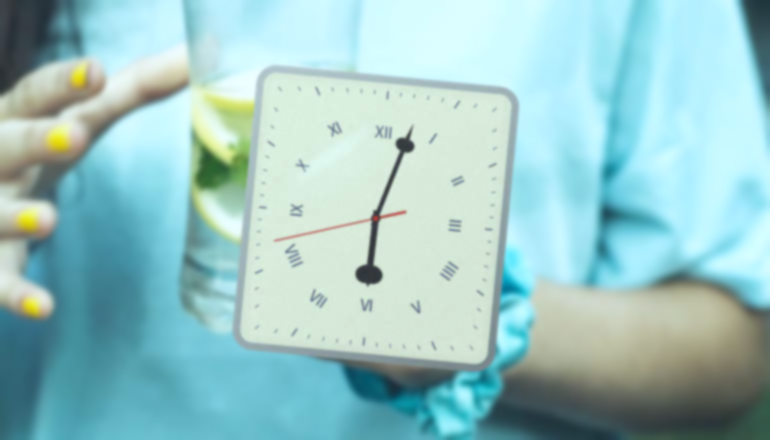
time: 6:02:42
